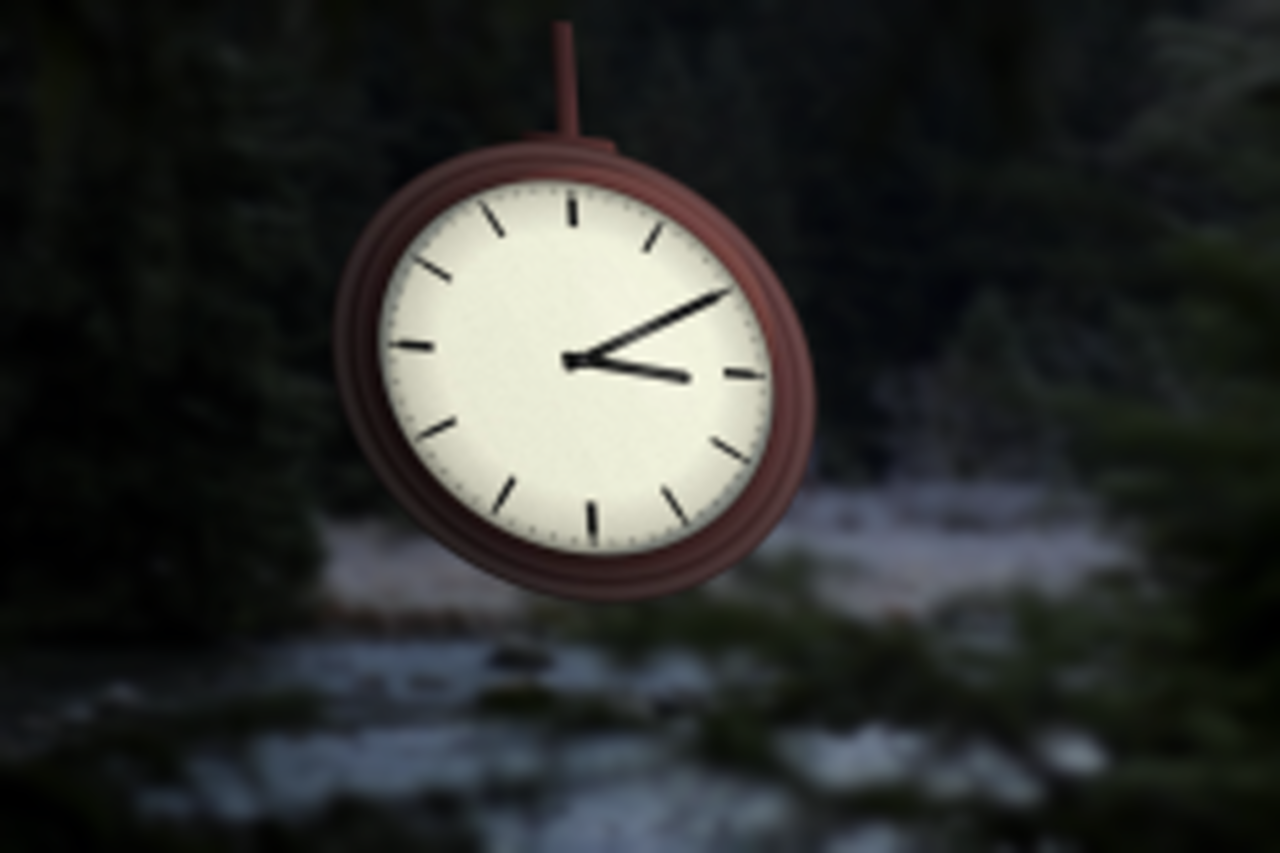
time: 3:10
